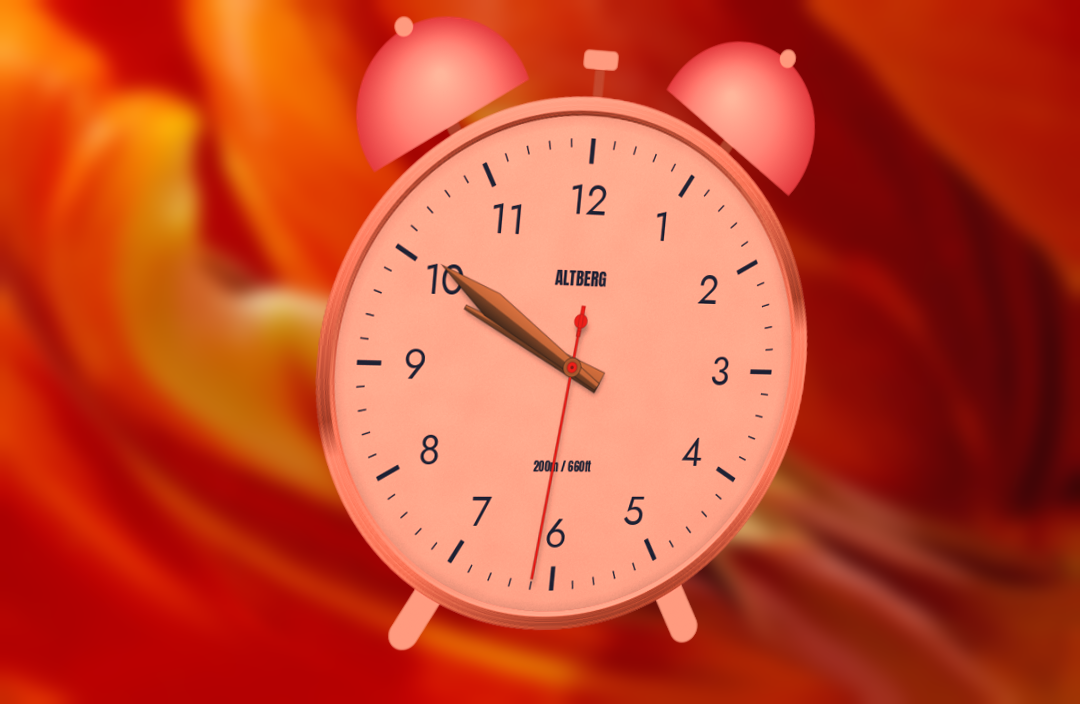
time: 9:50:31
